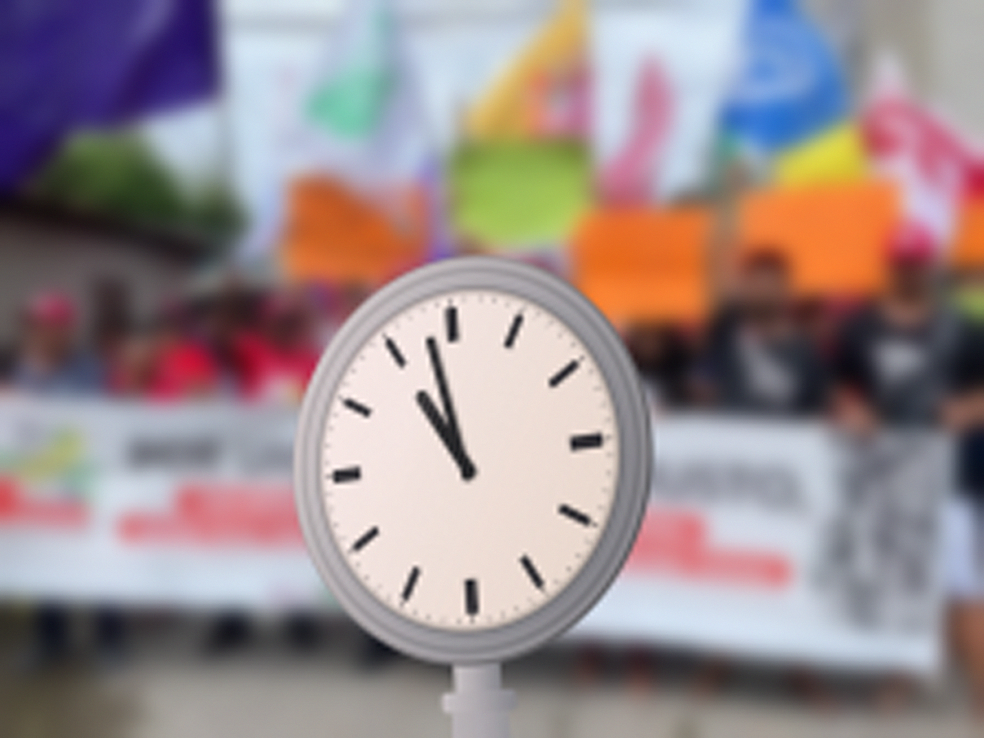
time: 10:58
